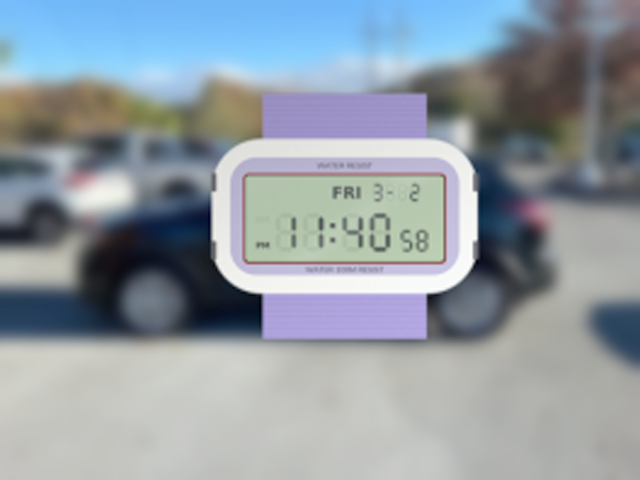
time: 11:40:58
